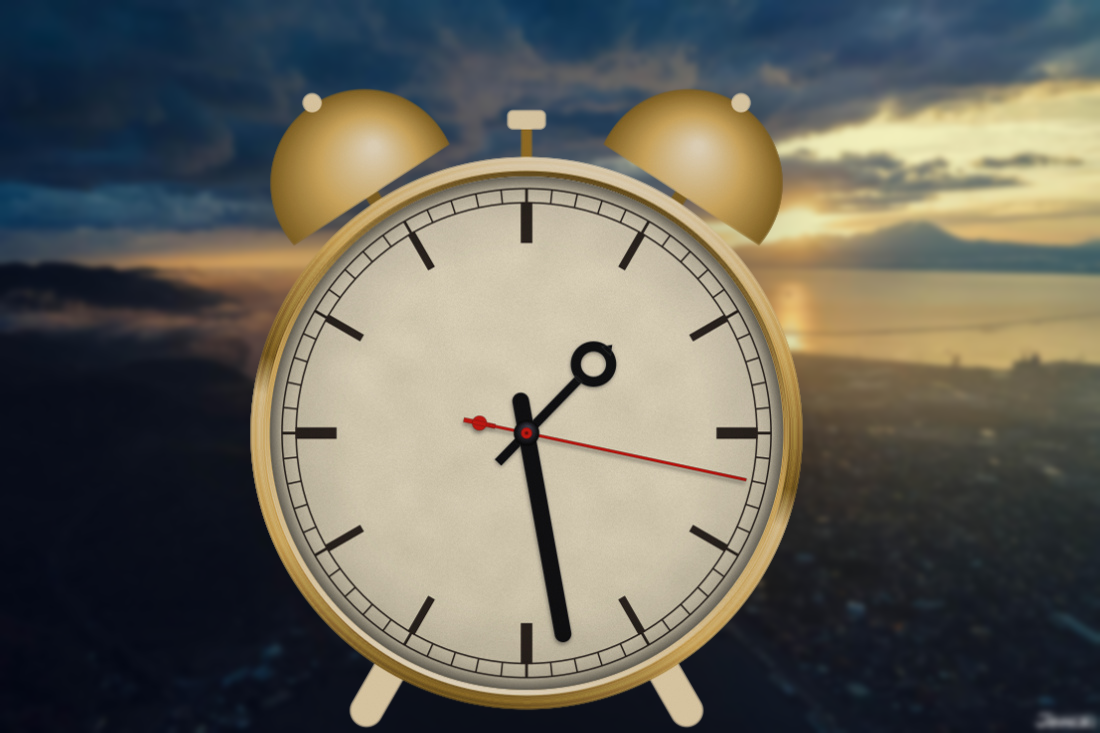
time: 1:28:17
